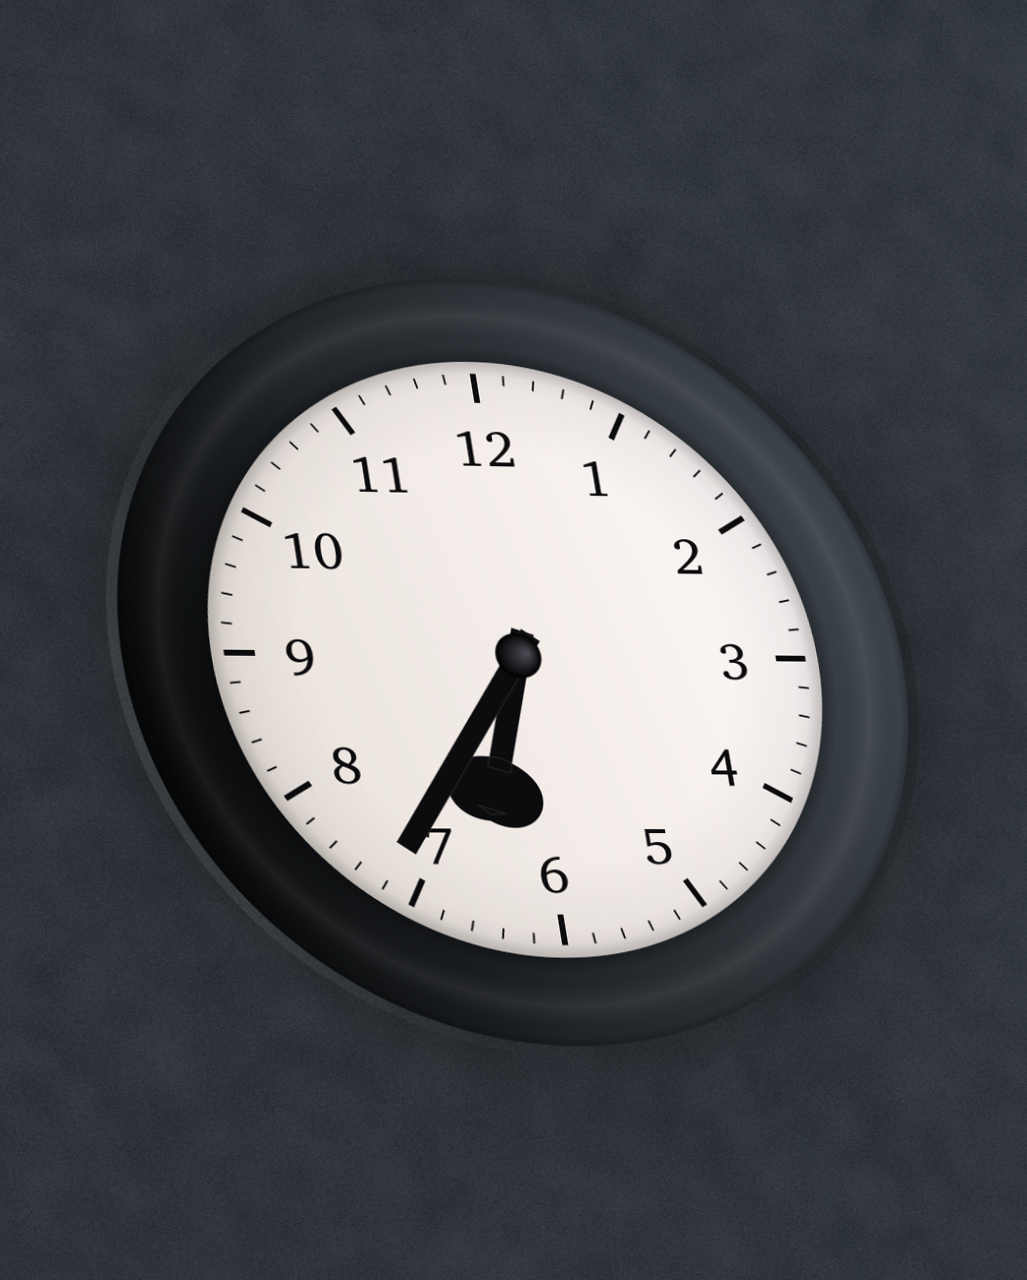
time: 6:36
